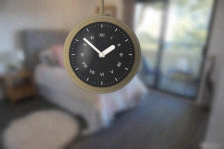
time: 1:52
